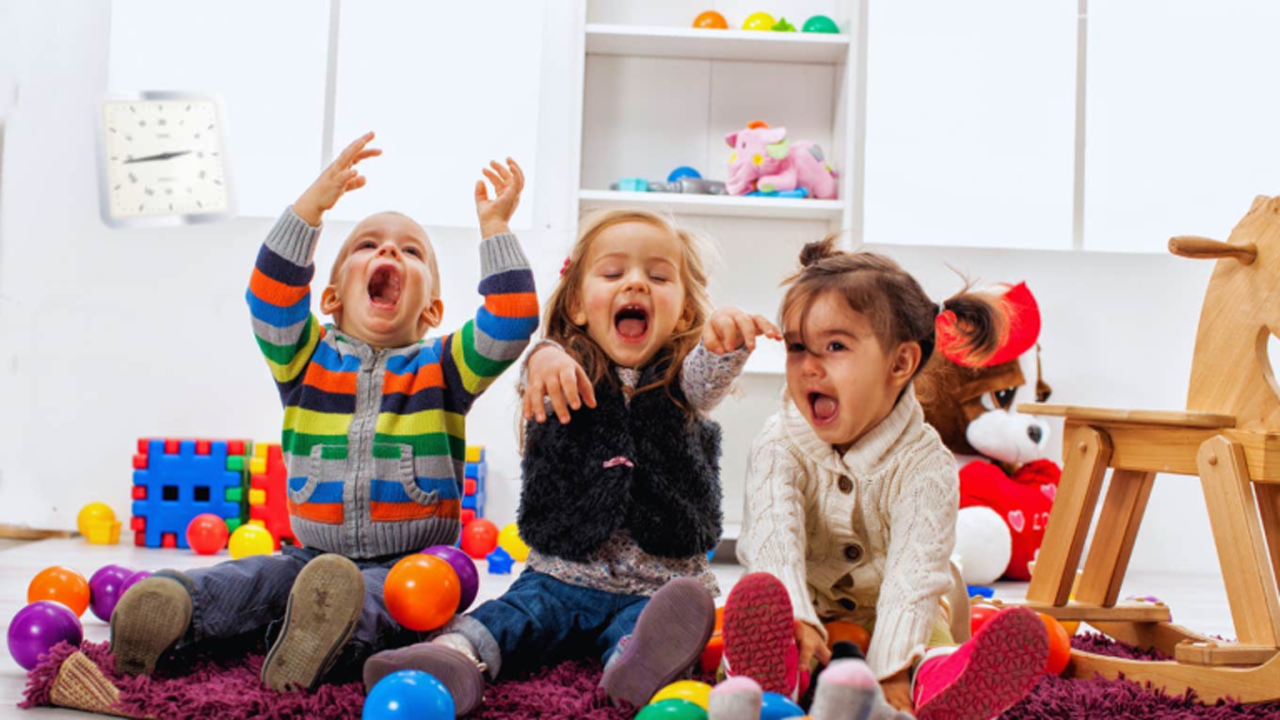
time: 2:44
